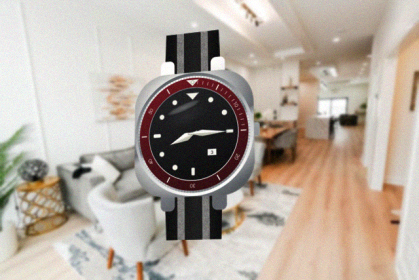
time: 8:15
